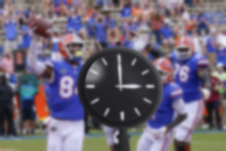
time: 3:00
